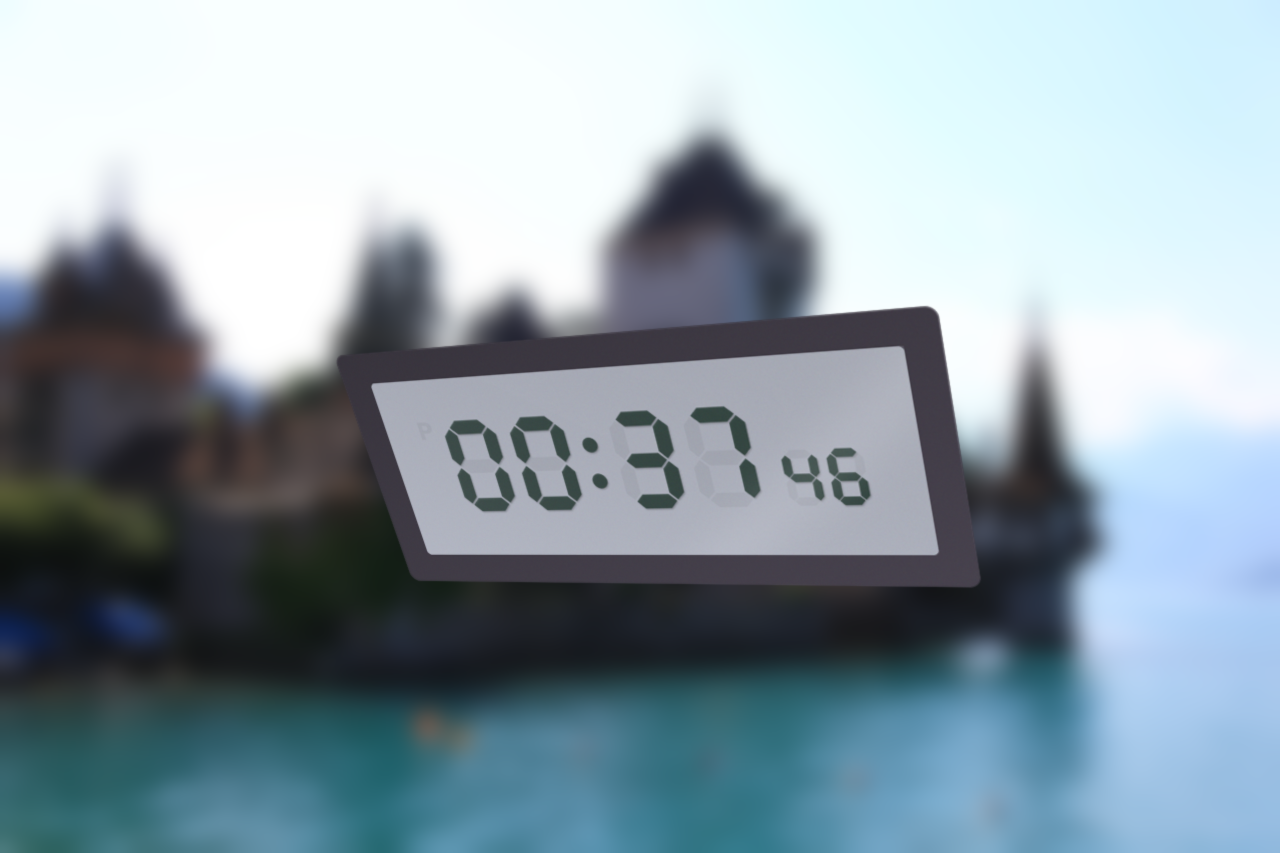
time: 0:37:46
